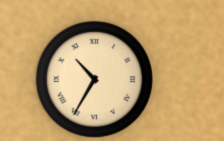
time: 10:35
